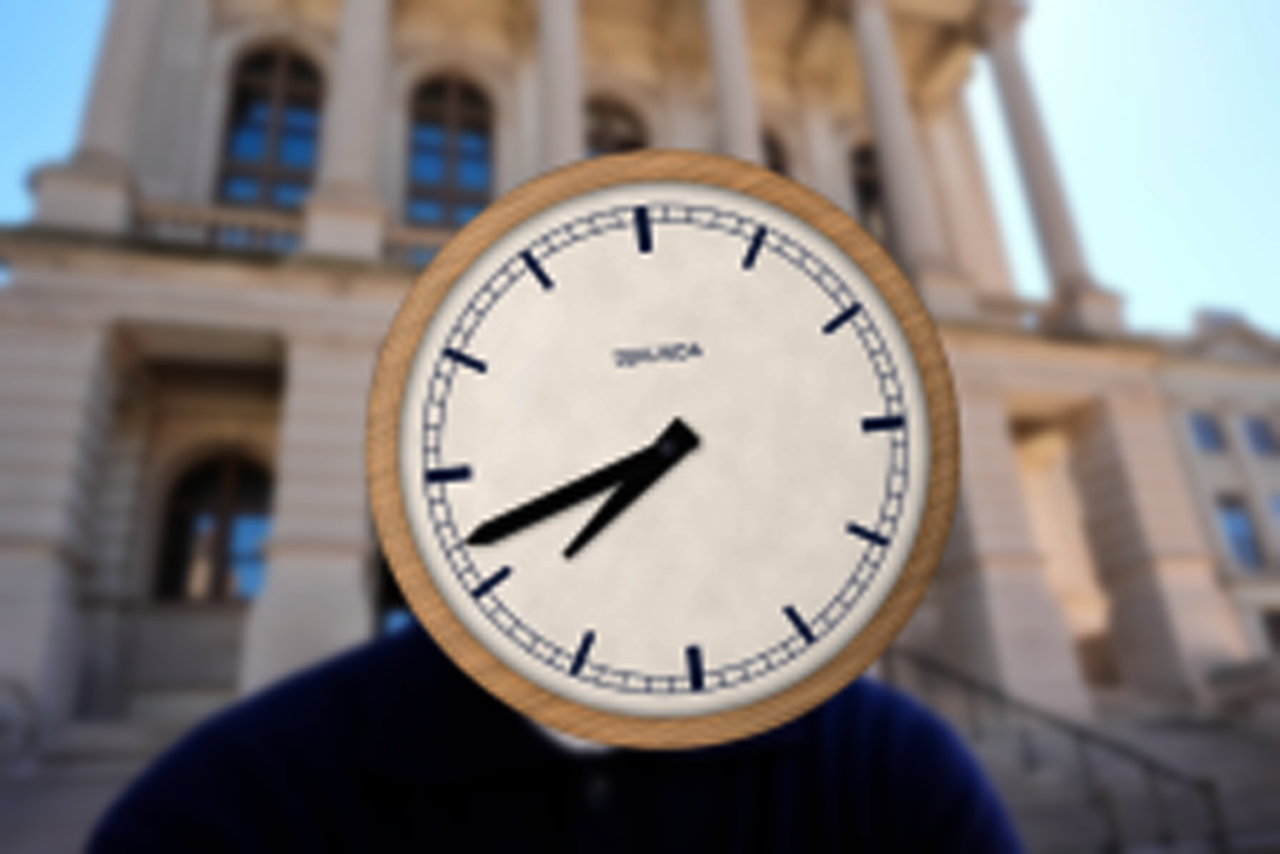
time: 7:42
